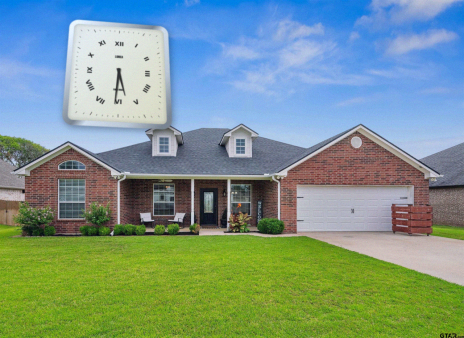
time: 5:31
